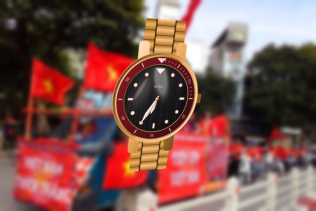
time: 6:35
